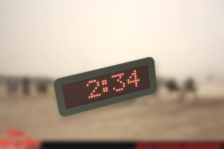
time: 2:34
